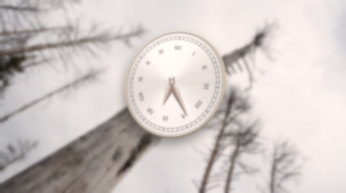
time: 6:24
